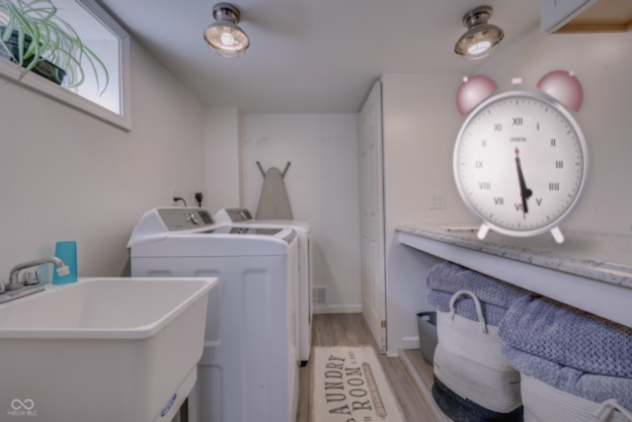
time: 5:28:29
